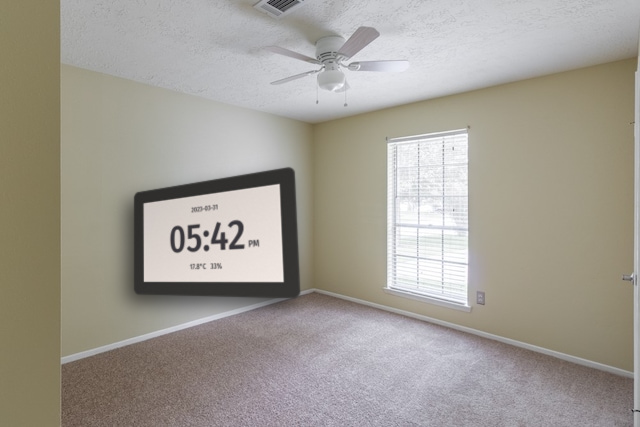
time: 5:42
